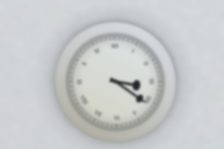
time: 3:21
